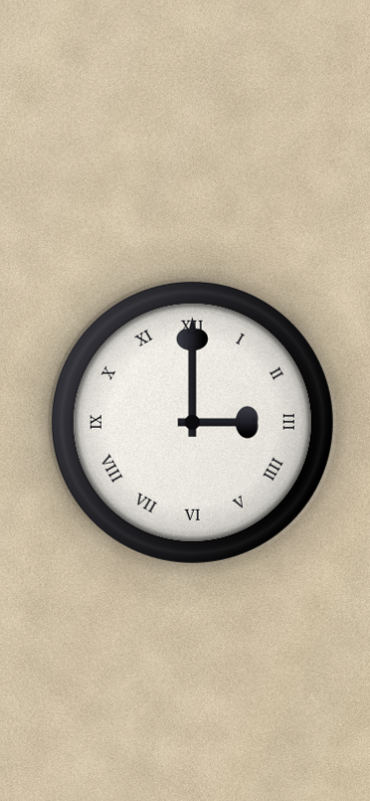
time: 3:00
